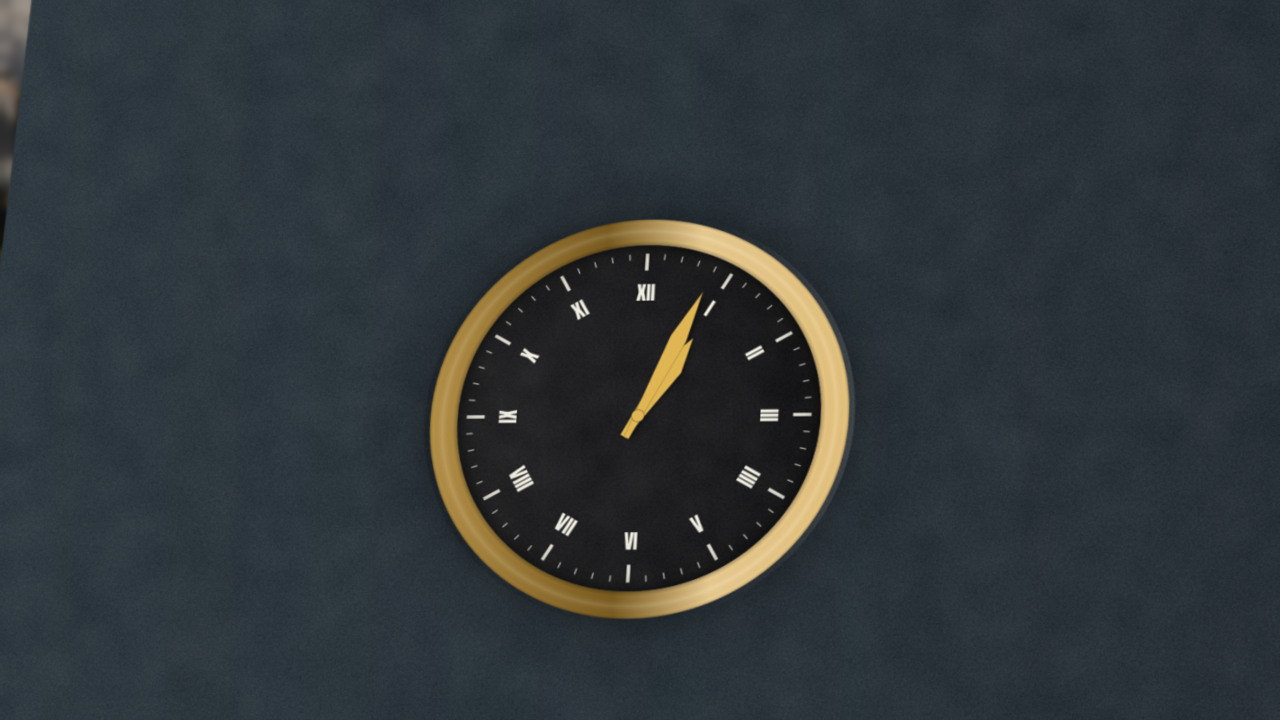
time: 1:04
